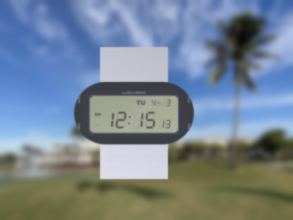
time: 12:15
